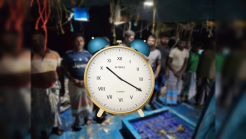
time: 10:20
